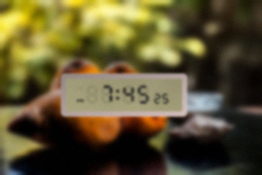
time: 7:45
